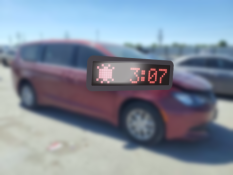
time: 3:07
